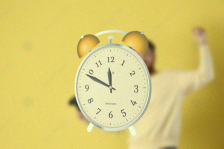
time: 11:49
